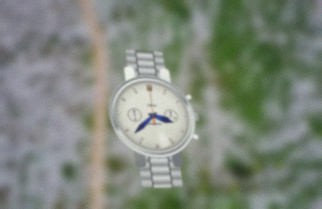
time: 3:38
